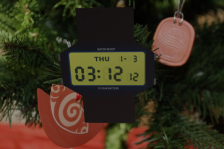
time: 3:12:12
